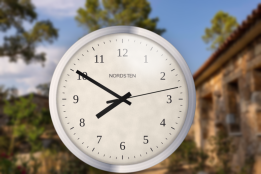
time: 7:50:13
